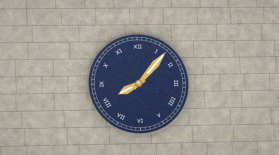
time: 8:07
